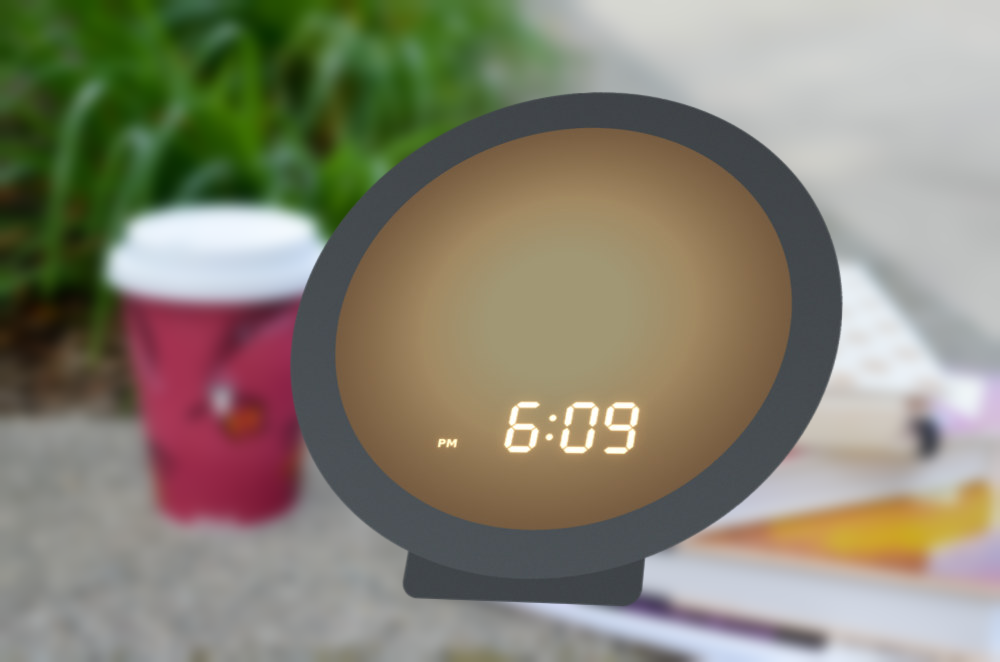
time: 6:09
